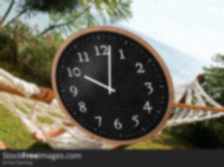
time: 10:02
